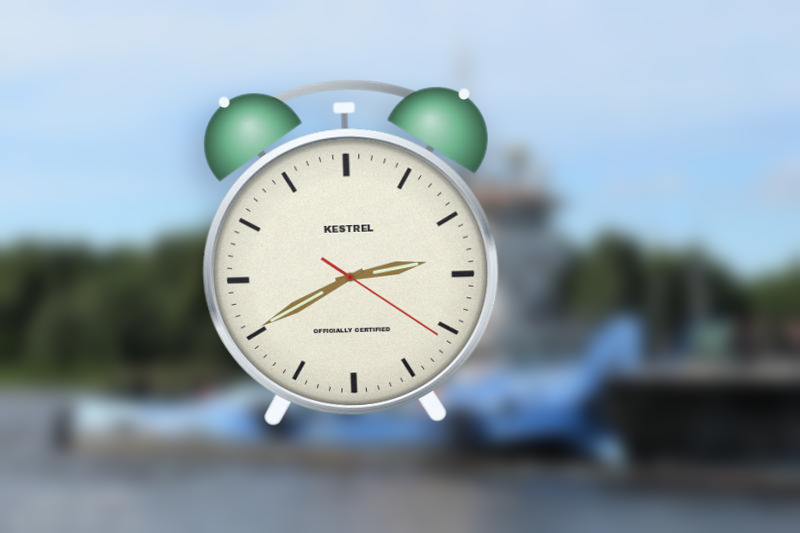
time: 2:40:21
